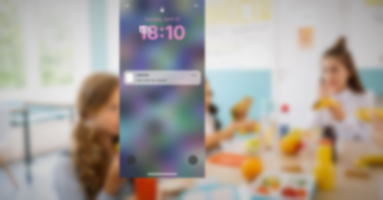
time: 18:10
